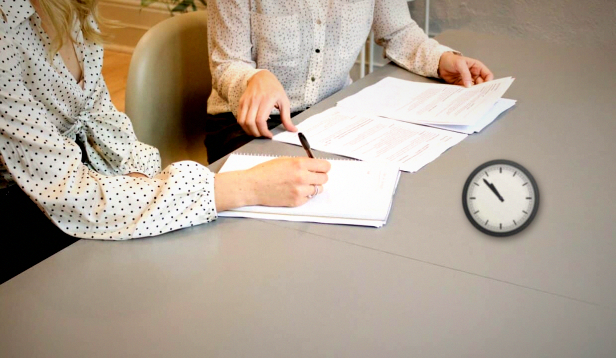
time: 10:53
